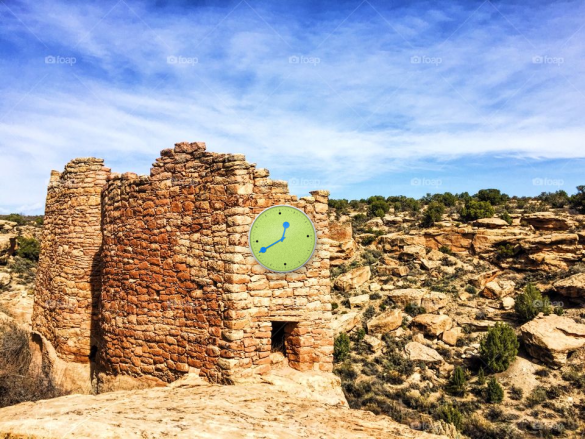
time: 12:41
